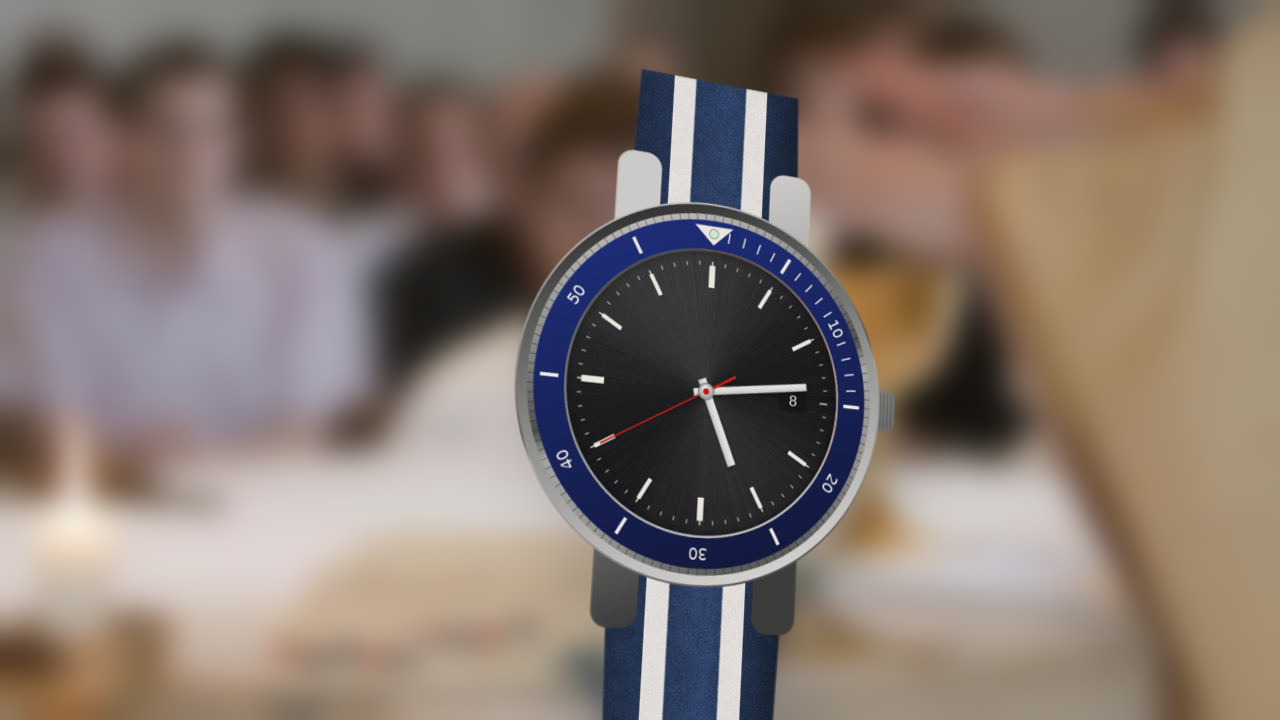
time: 5:13:40
